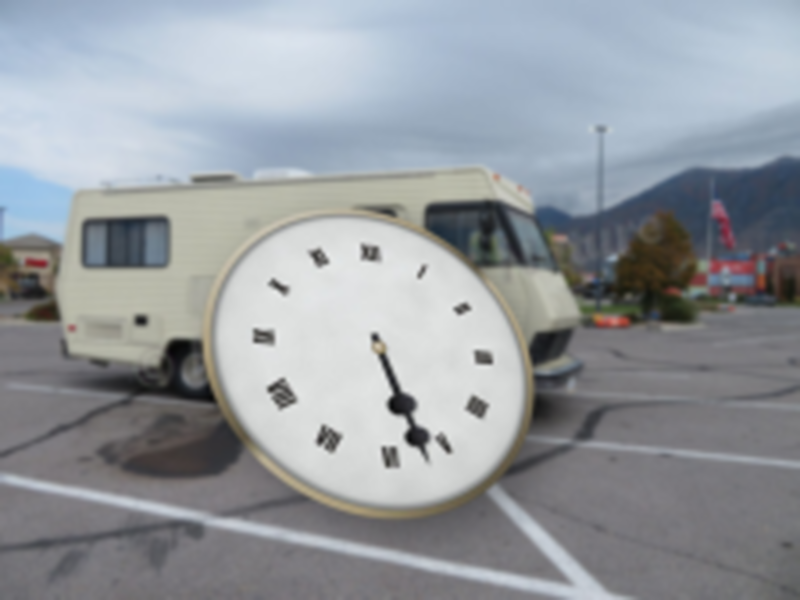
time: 5:27
